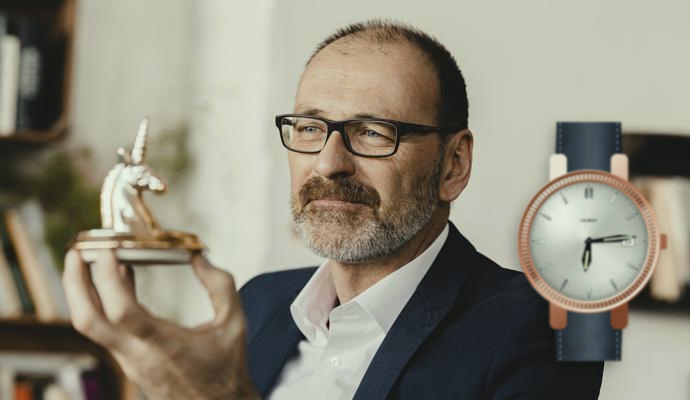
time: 6:14
